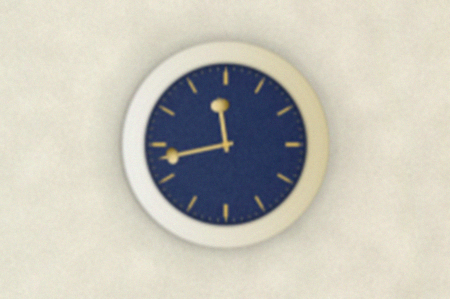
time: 11:43
